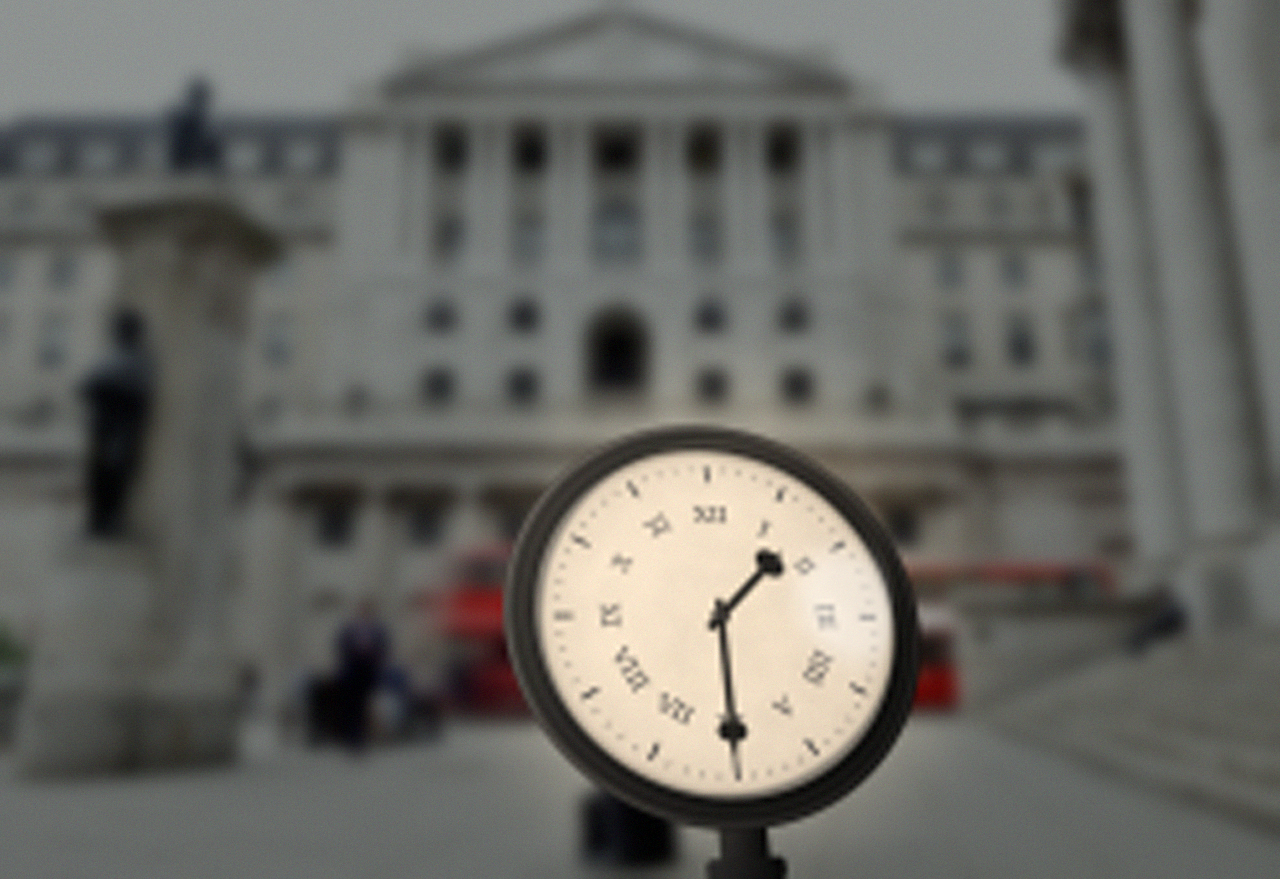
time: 1:30
